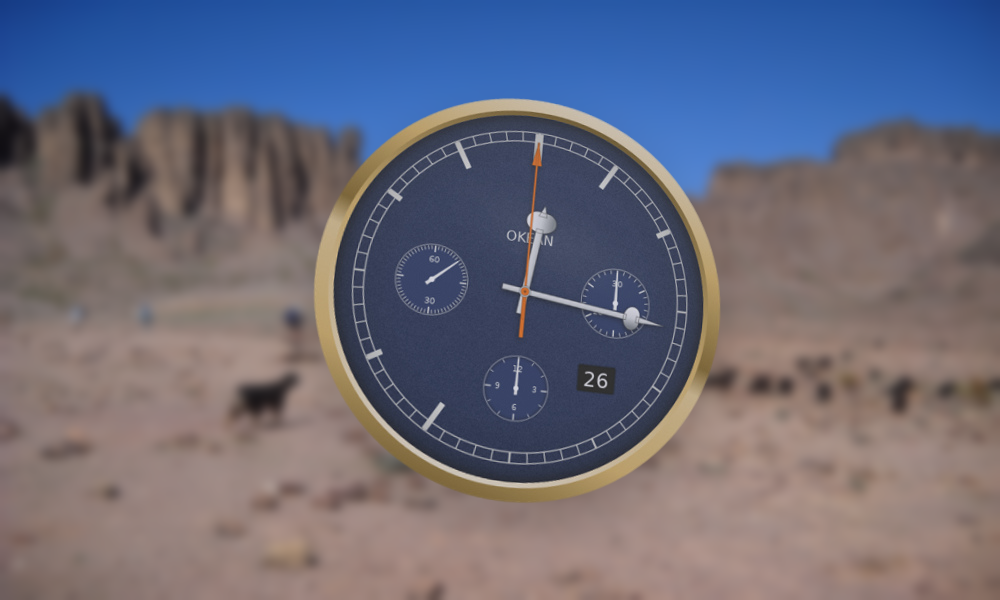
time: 12:16:08
